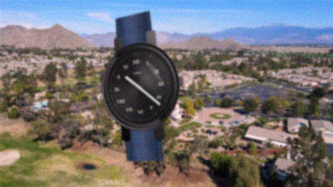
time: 10:22
